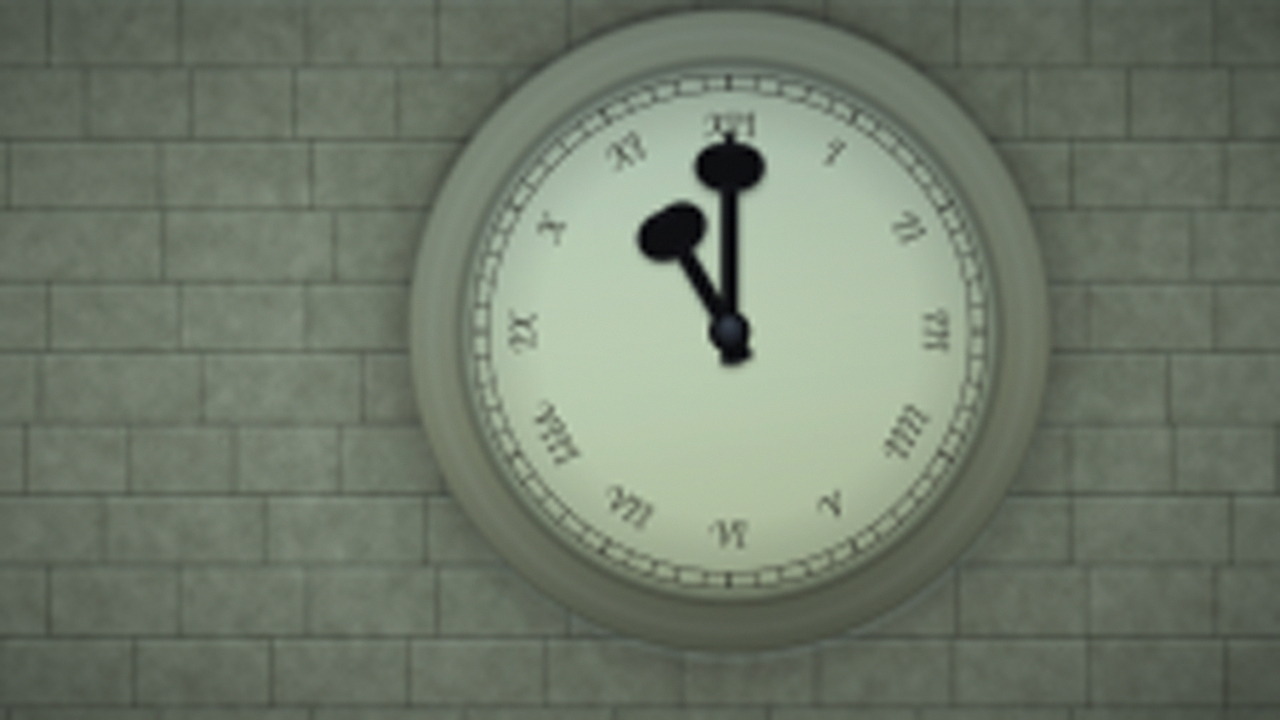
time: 11:00
